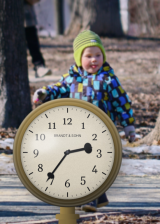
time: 2:36
